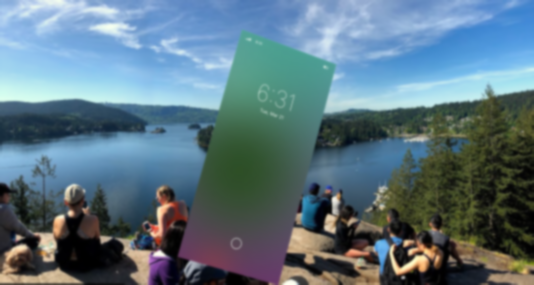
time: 6:31
